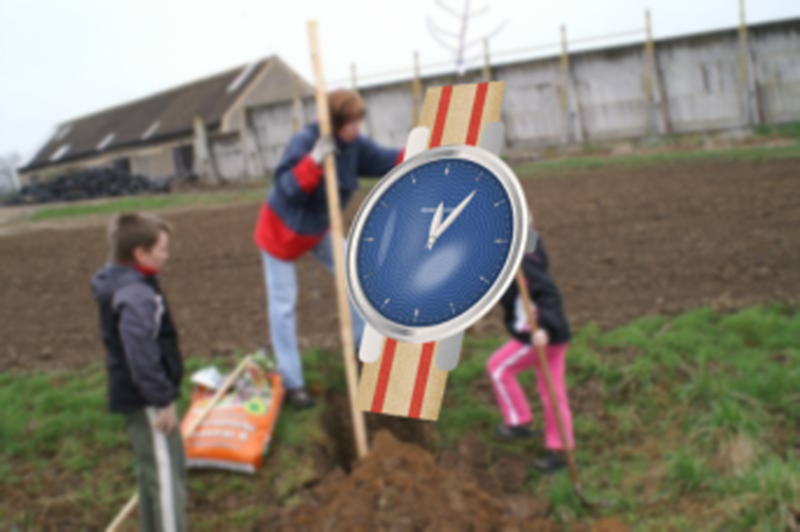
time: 12:06
